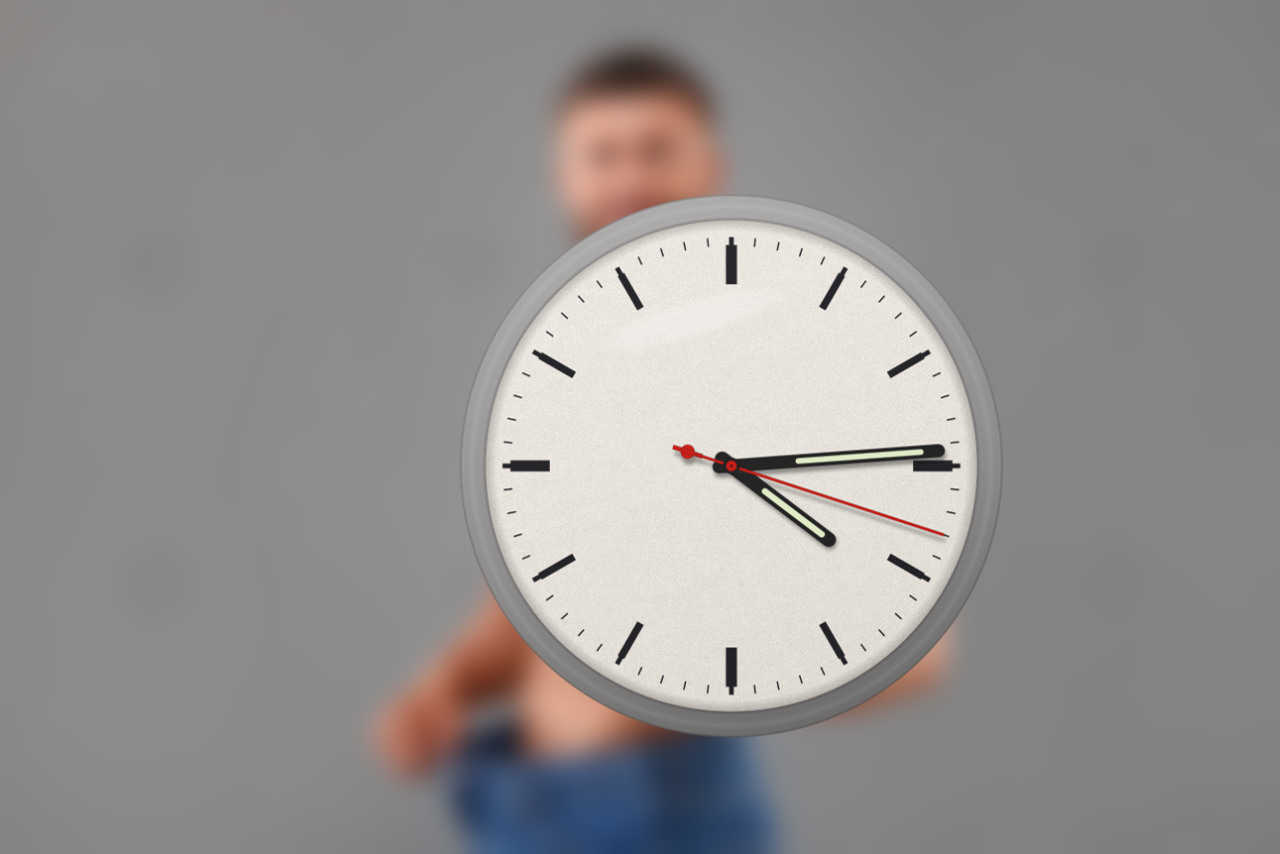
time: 4:14:18
